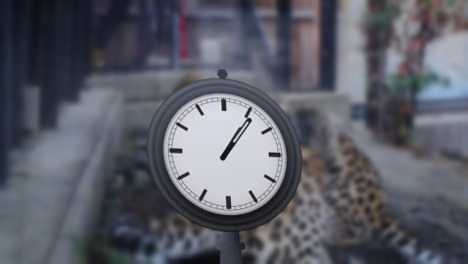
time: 1:06
